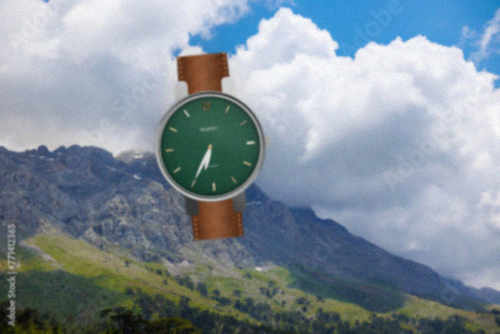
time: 6:35
